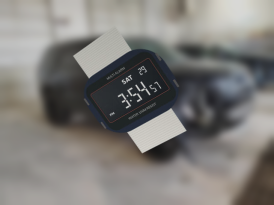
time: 3:54:57
